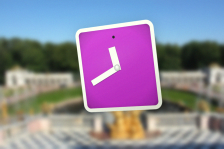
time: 11:41
